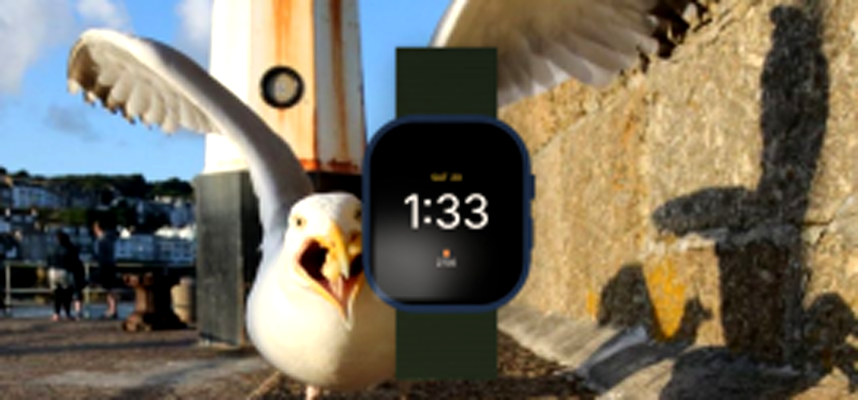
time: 1:33
